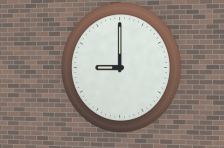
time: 9:00
